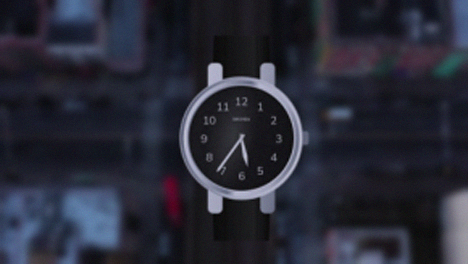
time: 5:36
